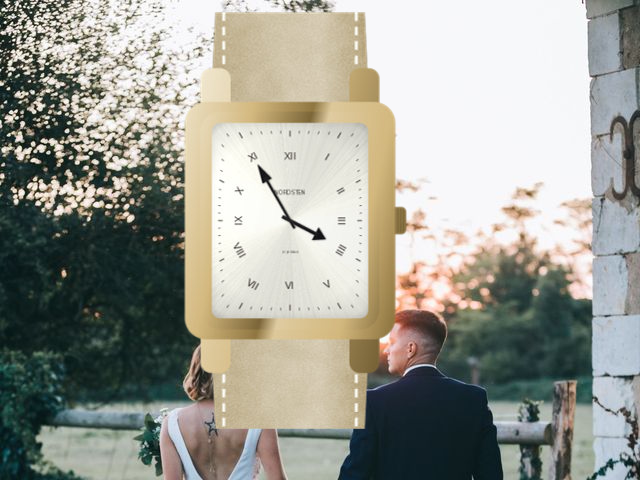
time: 3:55
